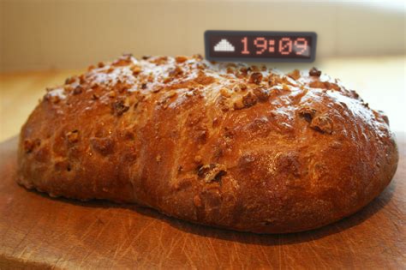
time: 19:09
